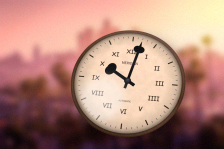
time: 10:02
